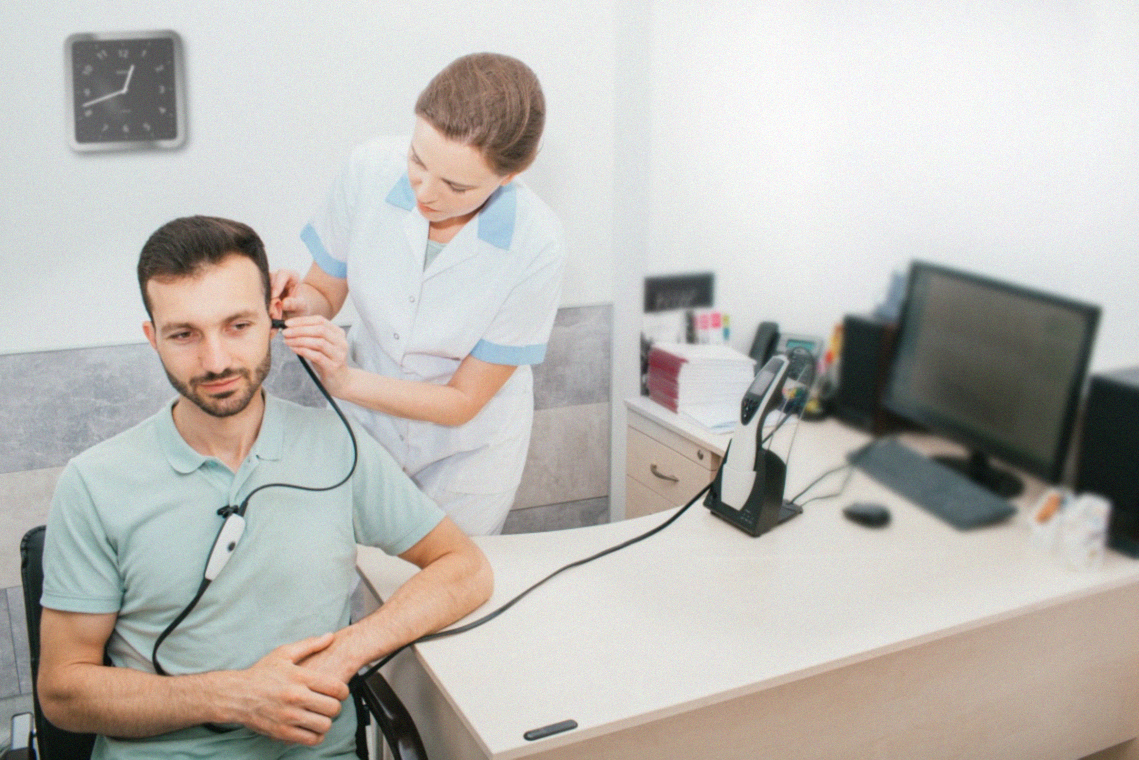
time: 12:42
